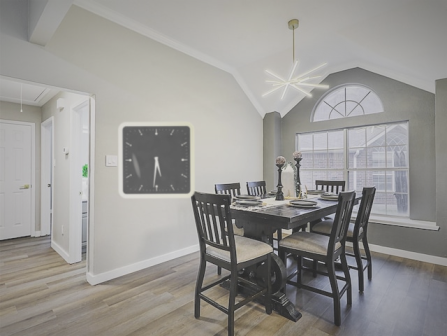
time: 5:31
